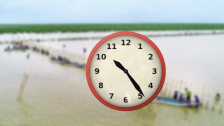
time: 10:24
